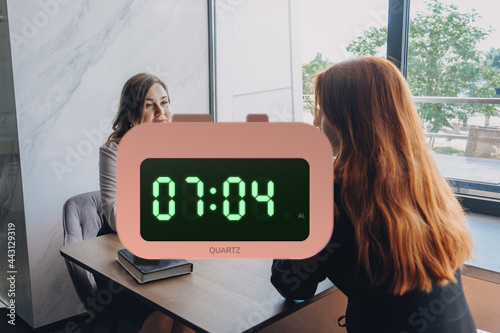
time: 7:04
